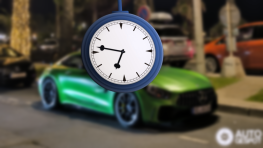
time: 6:47
